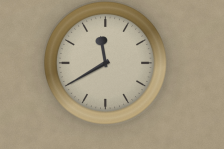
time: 11:40
